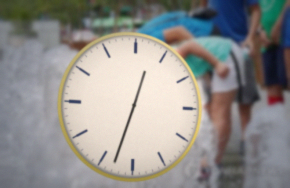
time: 12:33
